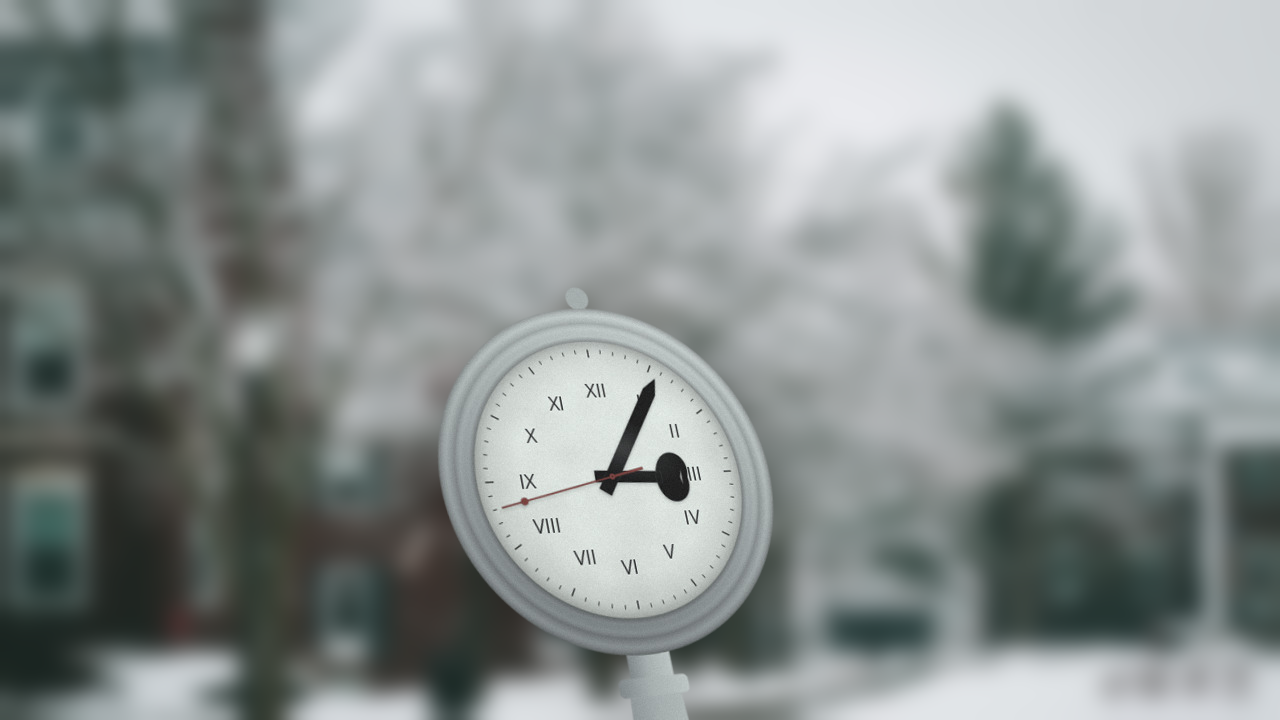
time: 3:05:43
